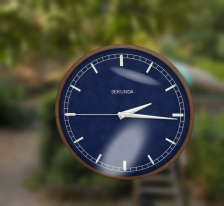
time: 2:15:45
